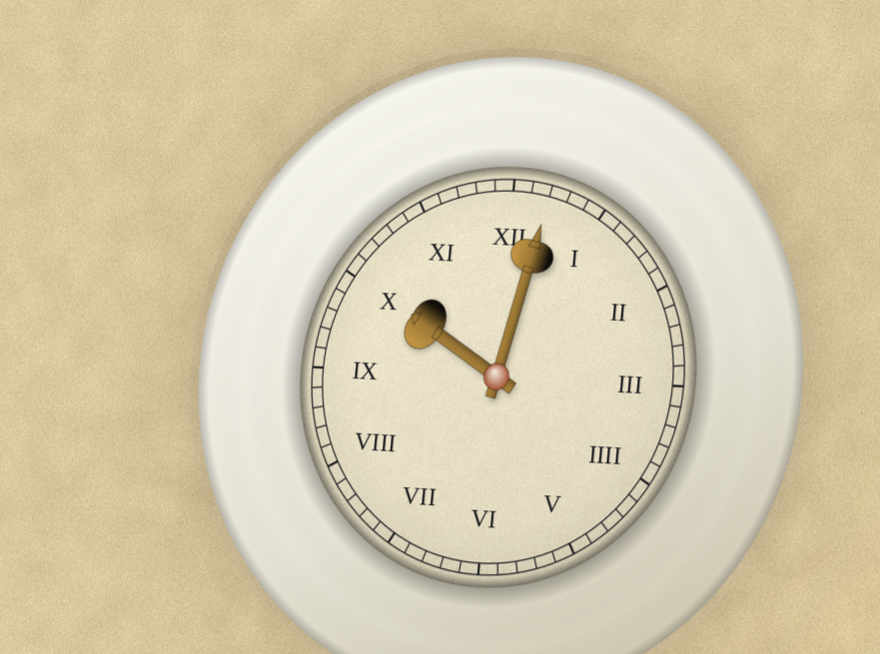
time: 10:02
